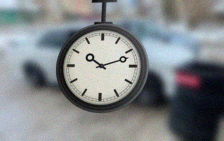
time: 10:12
